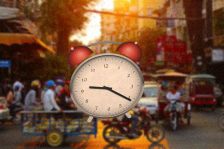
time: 9:21
